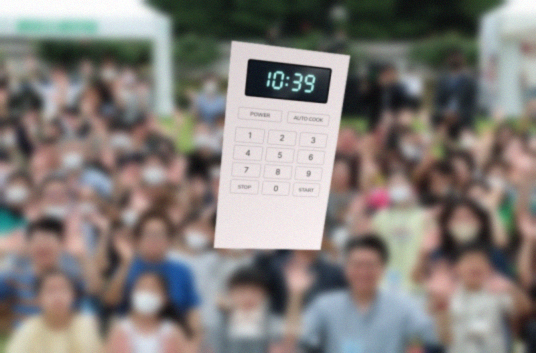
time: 10:39
